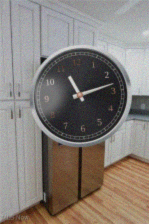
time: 11:13
